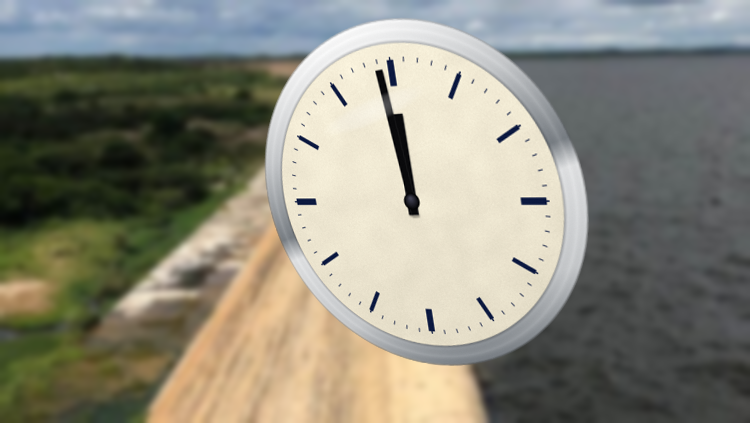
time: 11:59
